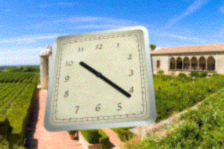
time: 10:22
